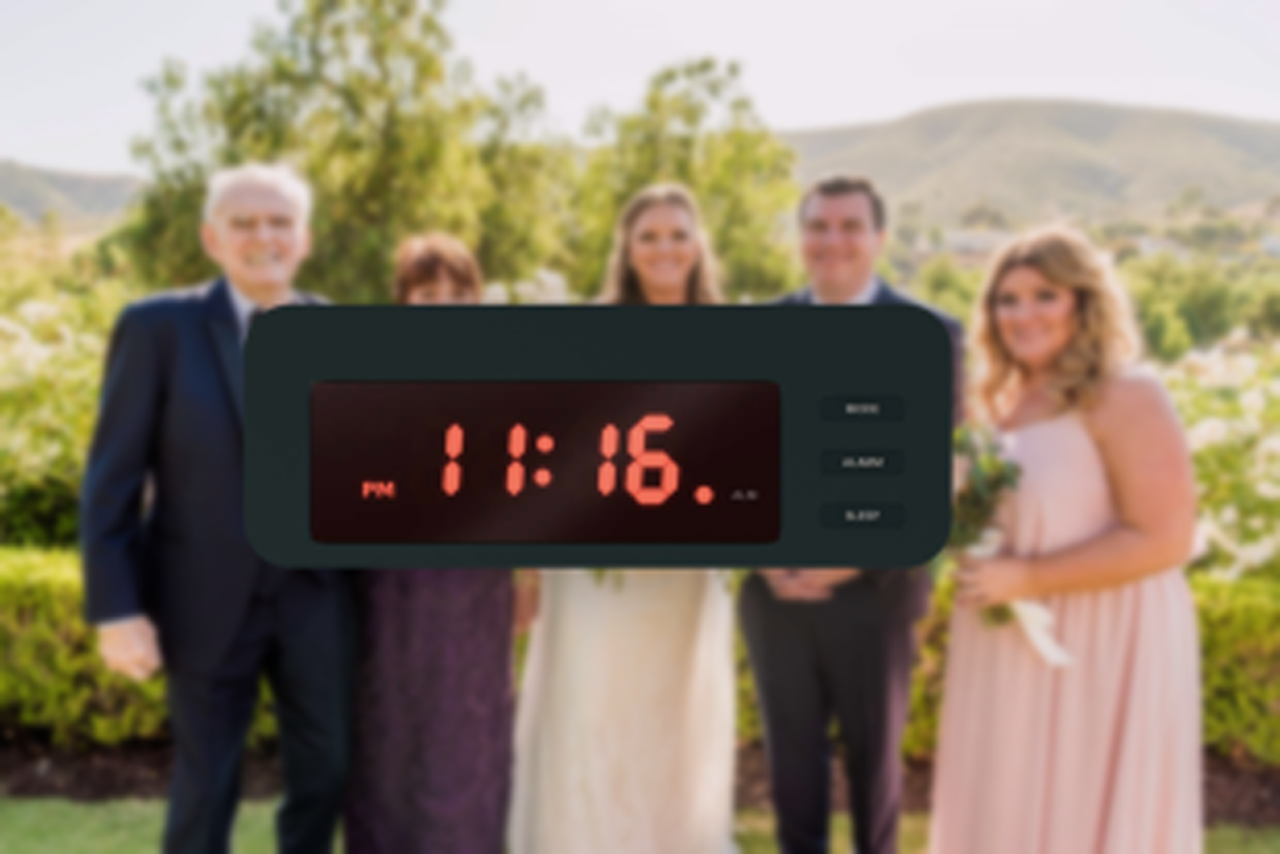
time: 11:16
